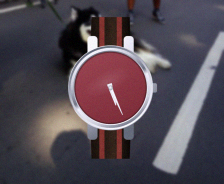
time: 5:26
